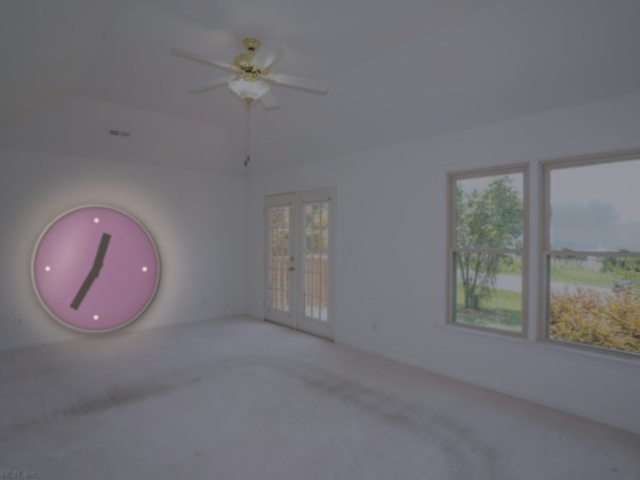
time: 12:35
